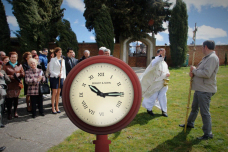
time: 10:15
